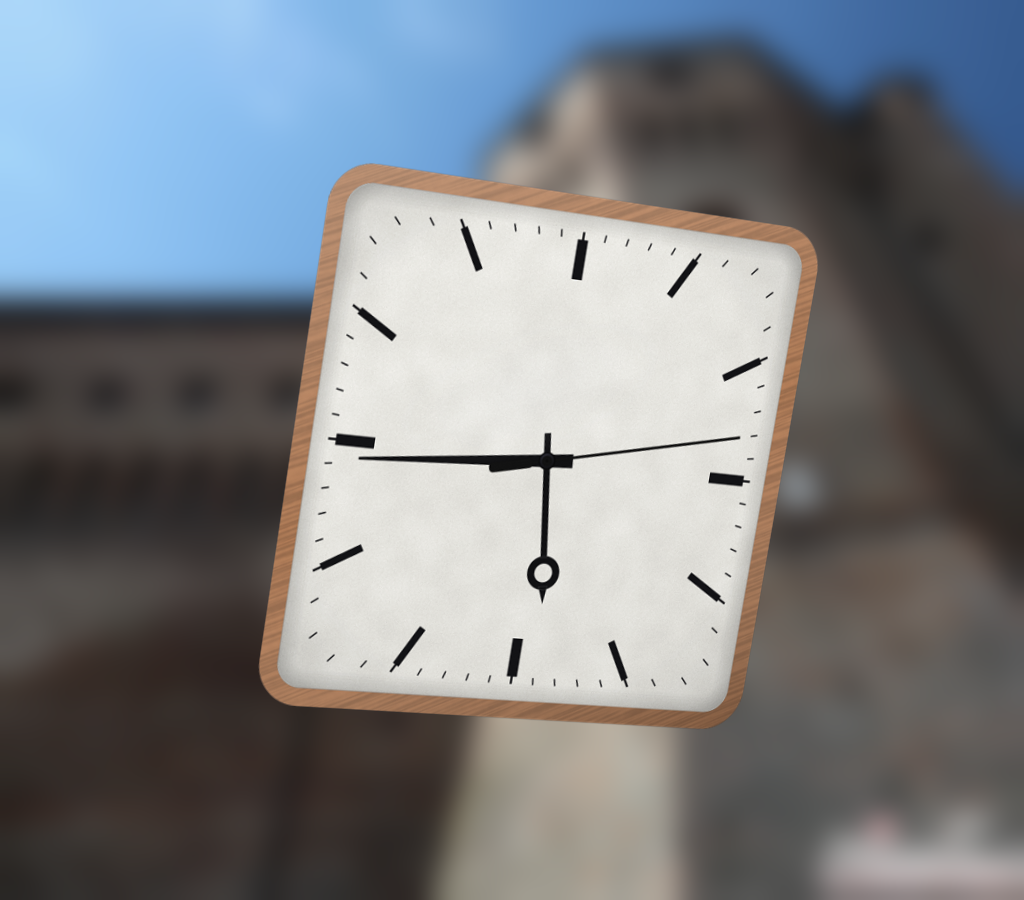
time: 5:44:13
